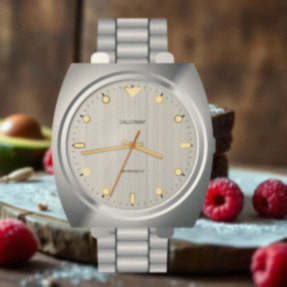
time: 3:43:34
